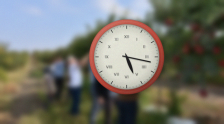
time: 5:17
